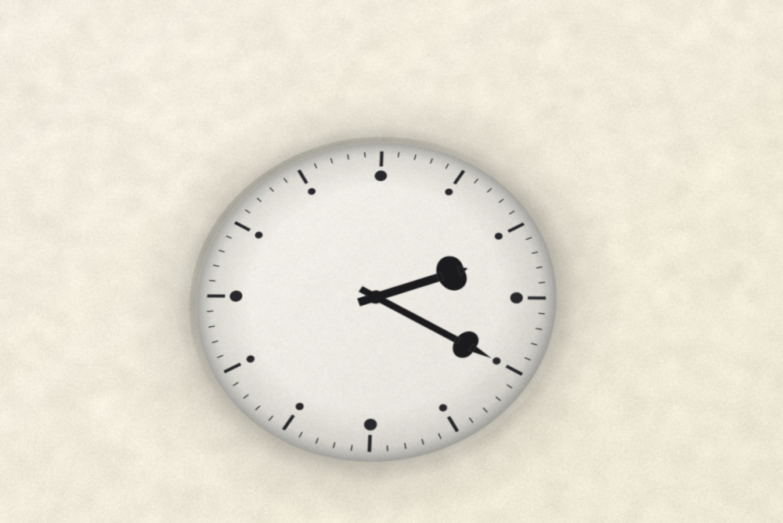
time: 2:20
